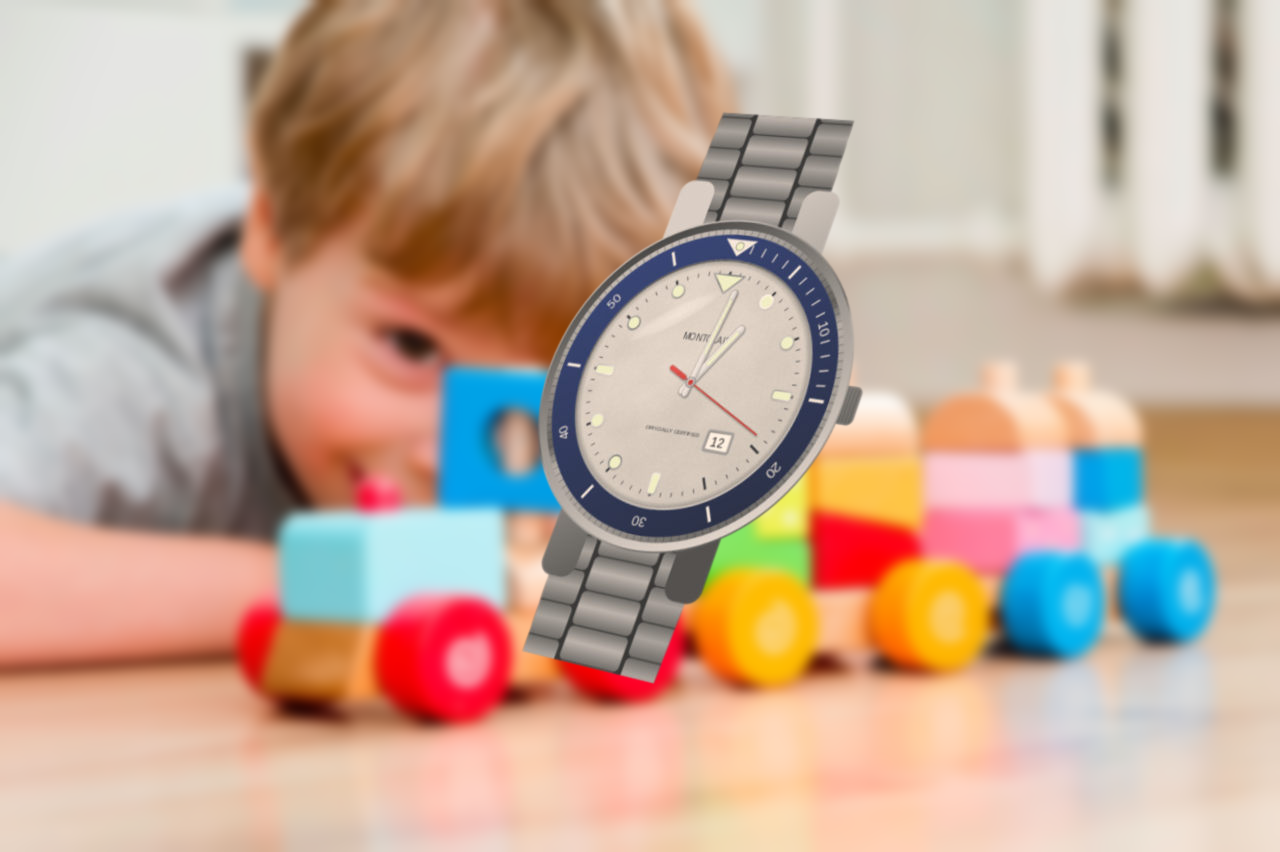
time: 1:01:19
